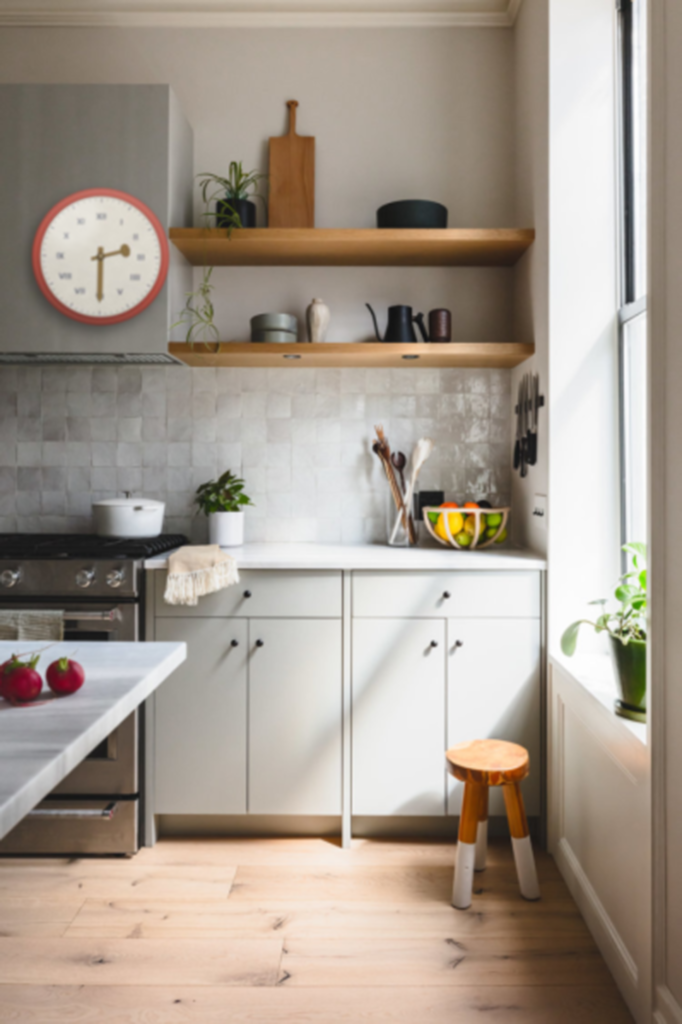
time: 2:30
